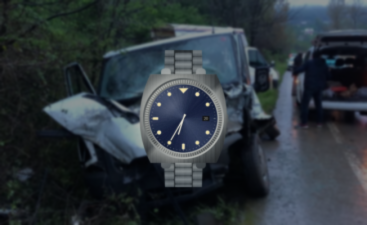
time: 6:35
